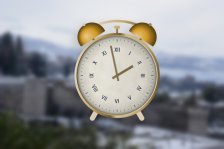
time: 1:58
